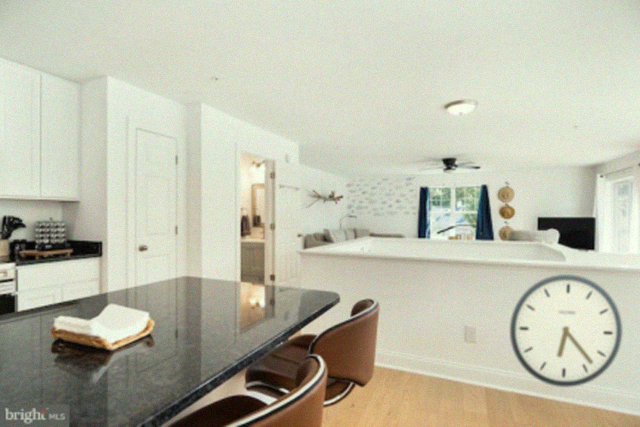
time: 6:23
